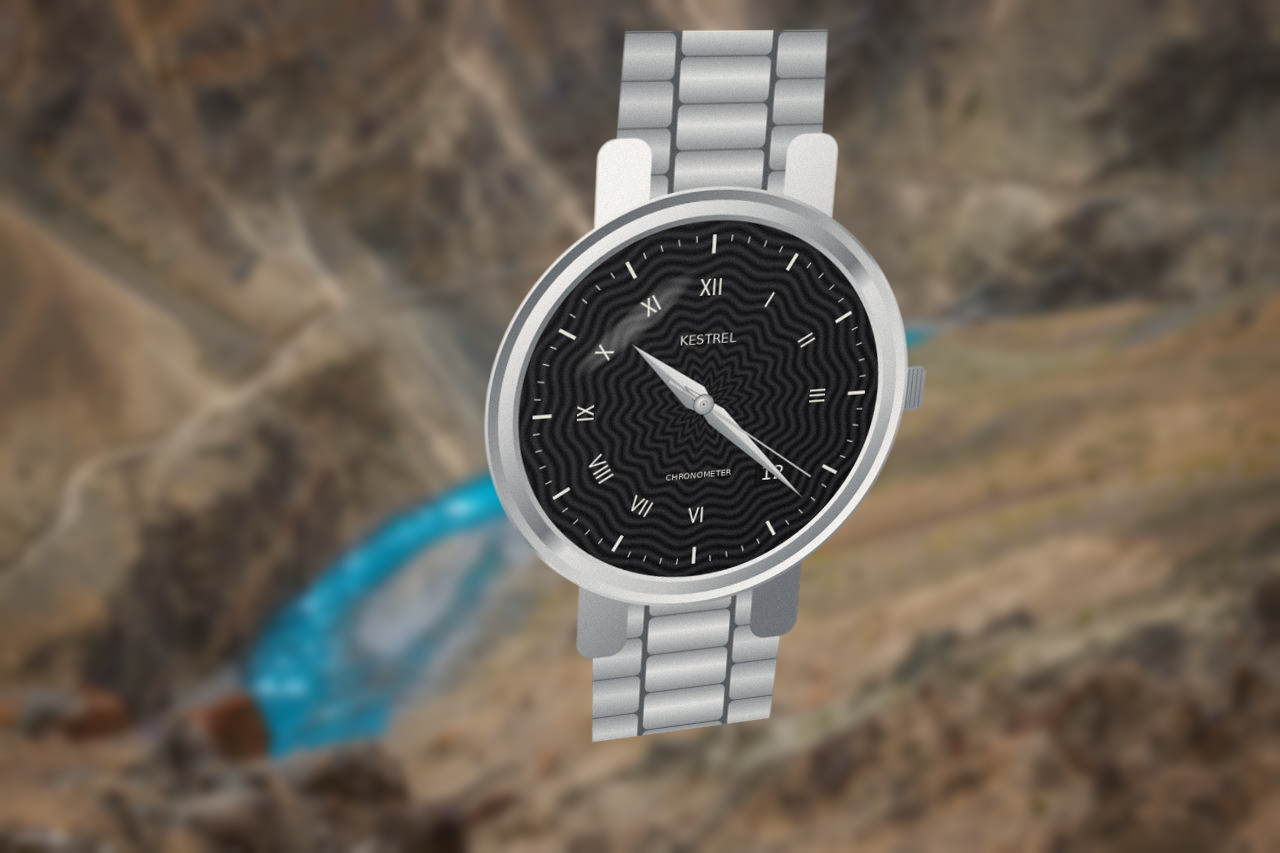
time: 10:22:21
